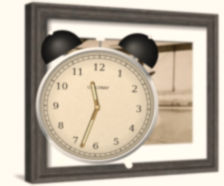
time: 11:33
